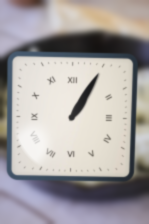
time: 1:05
